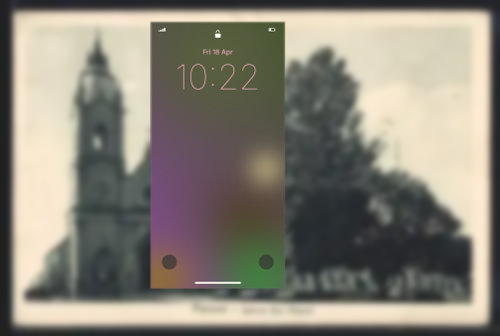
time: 10:22
